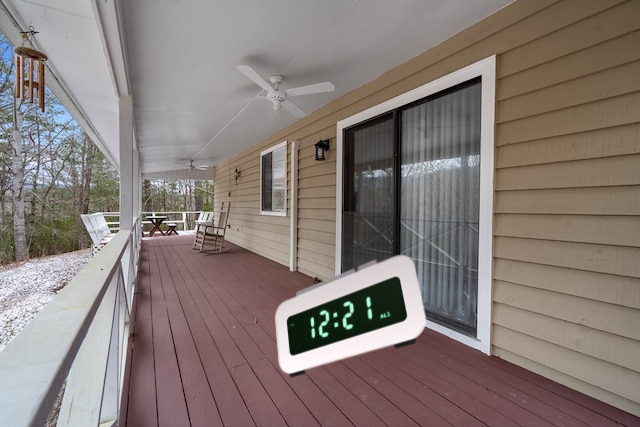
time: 12:21
